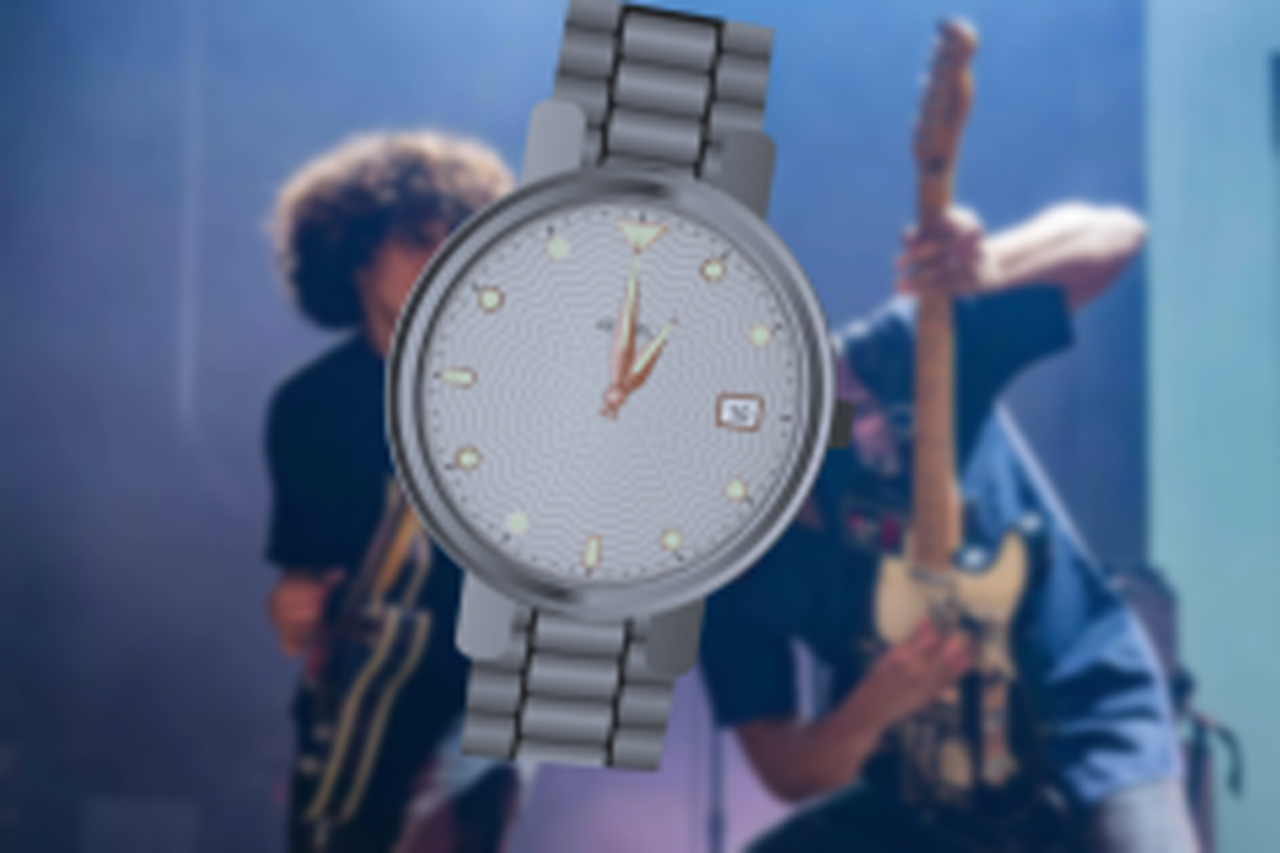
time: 1:00
